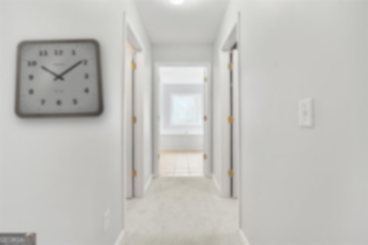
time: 10:09
